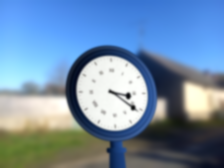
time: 3:21
